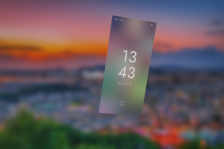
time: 13:43
